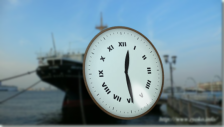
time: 12:29
